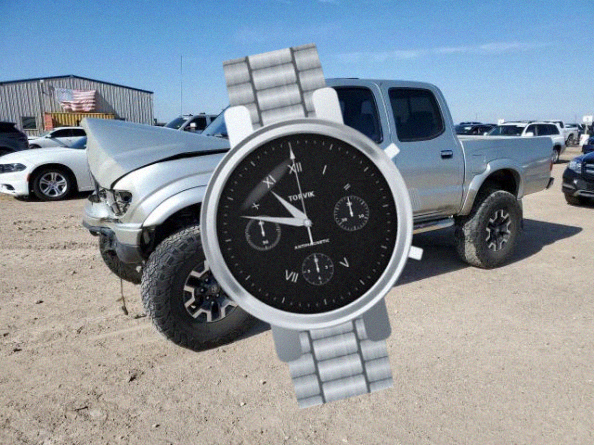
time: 10:48
